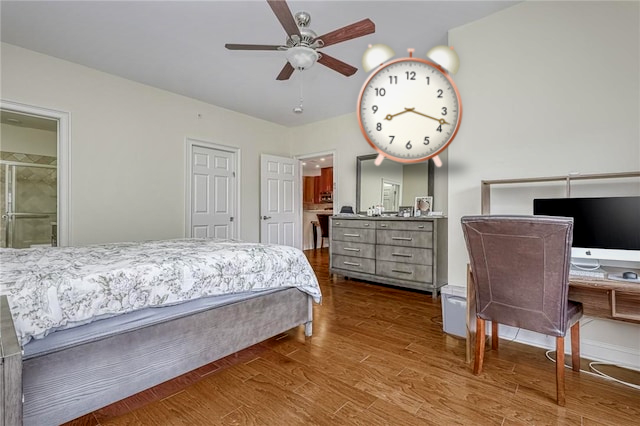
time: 8:18
